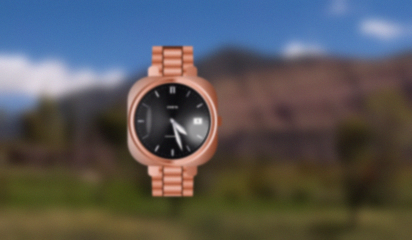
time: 4:27
